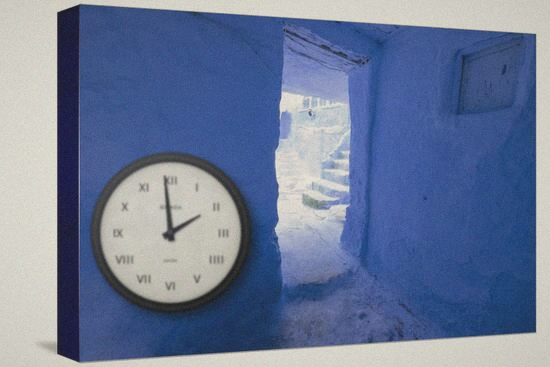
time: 1:59
